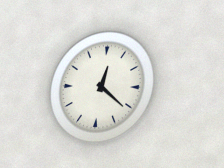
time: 12:21
